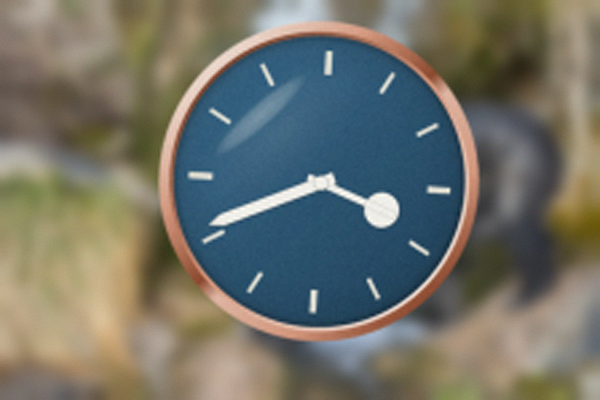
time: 3:41
